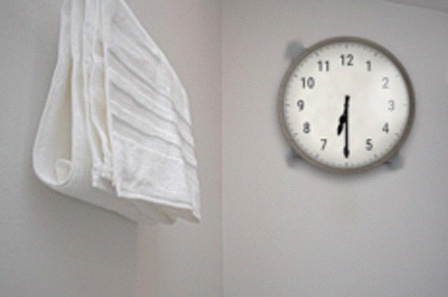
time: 6:30
